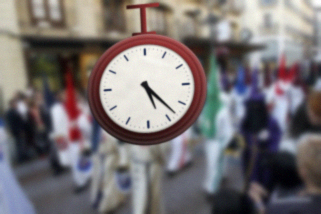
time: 5:23
